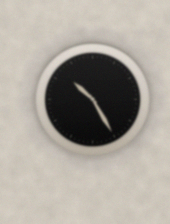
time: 10:25
